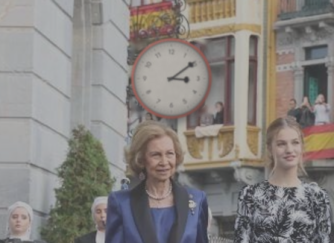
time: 3:09
